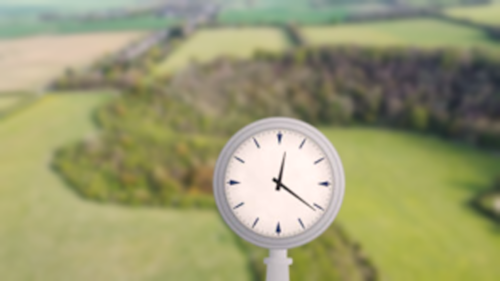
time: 12:21
